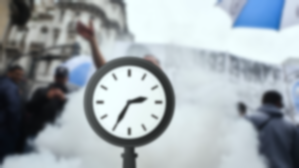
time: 2:35
